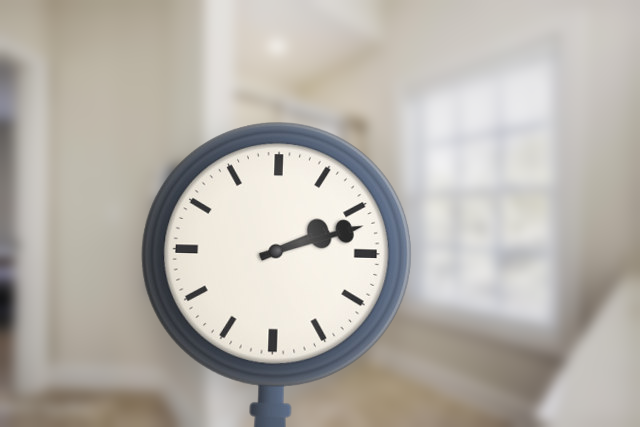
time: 2:12
